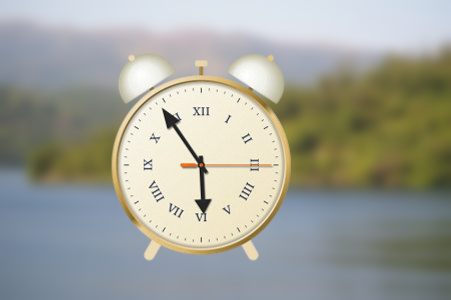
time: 5:54:15
